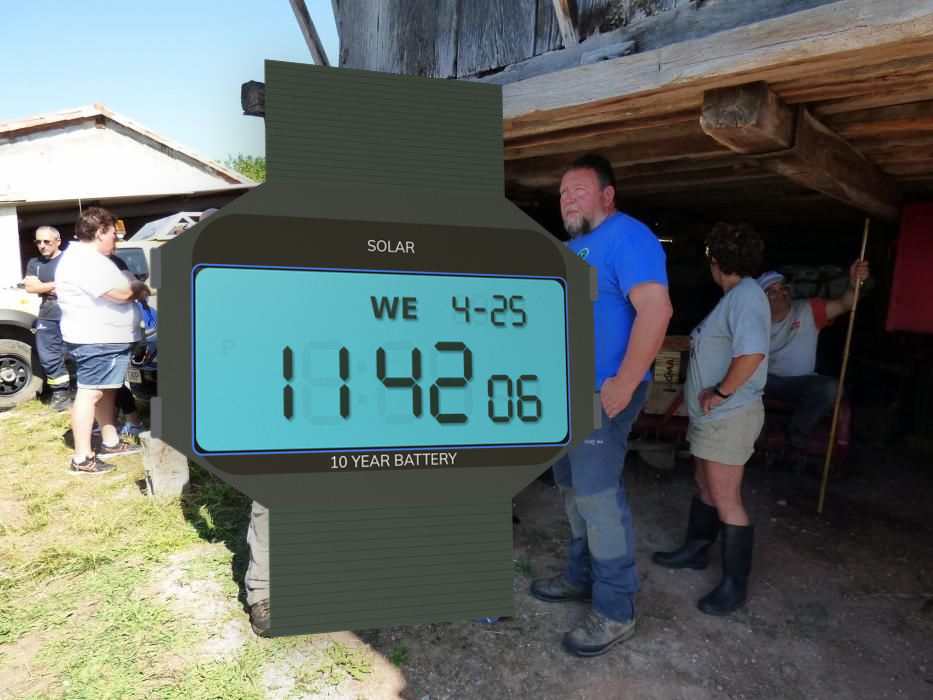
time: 11:42:06
